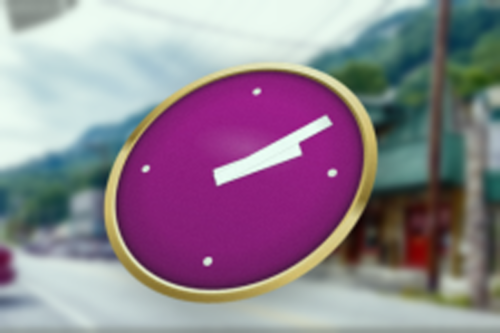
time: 2:09
